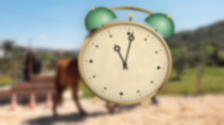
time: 11:01
